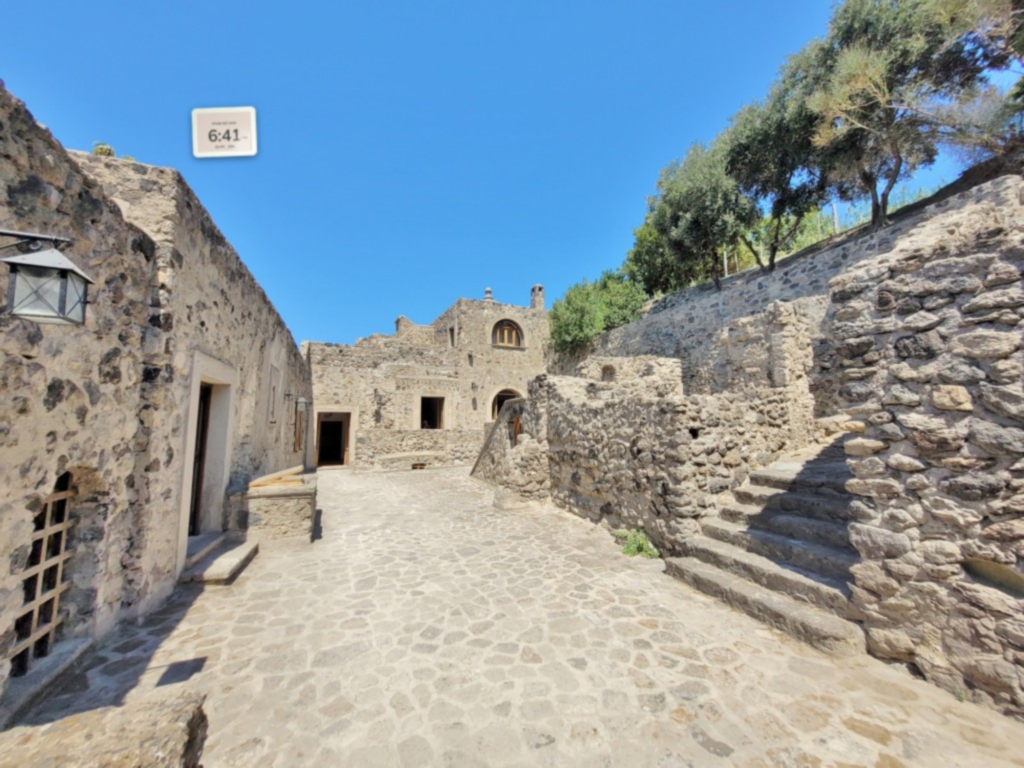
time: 6:41
